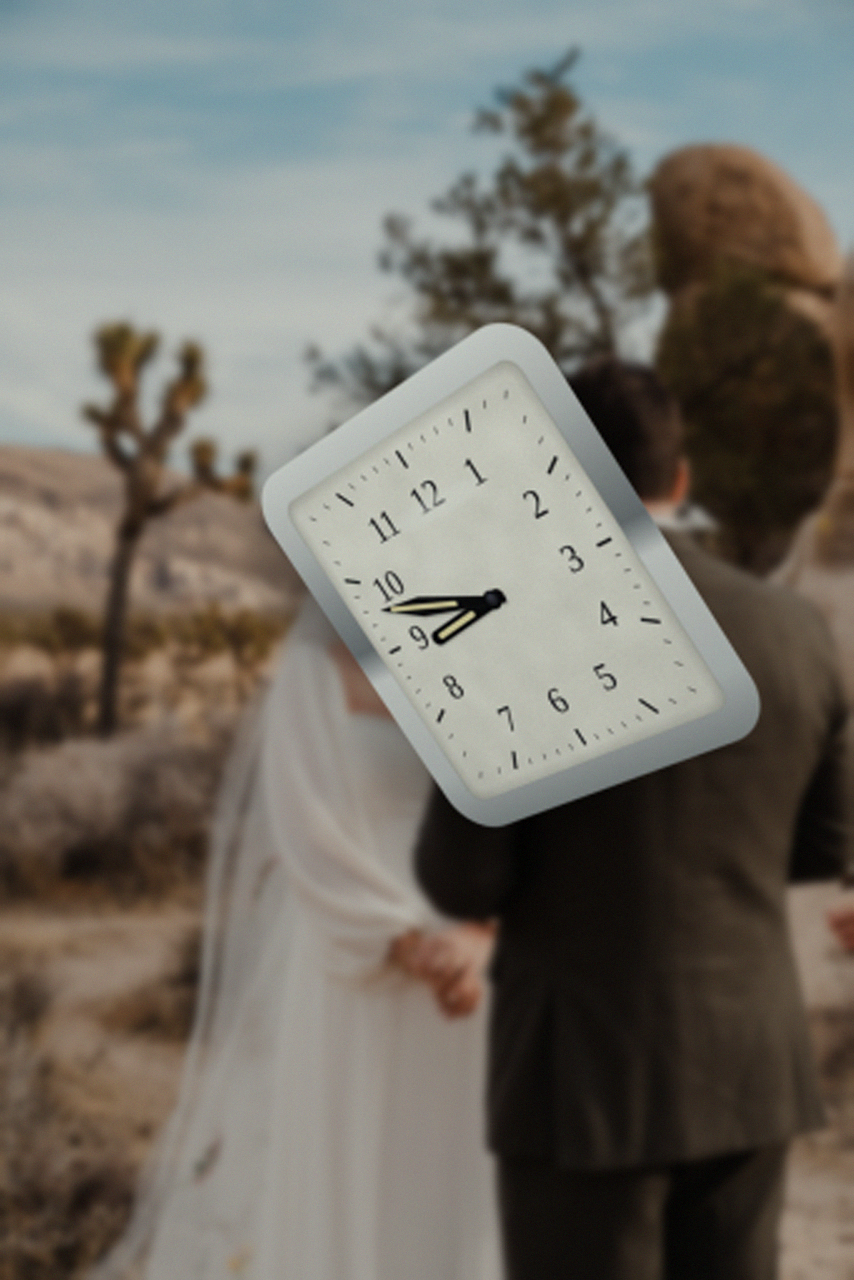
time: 8:48
